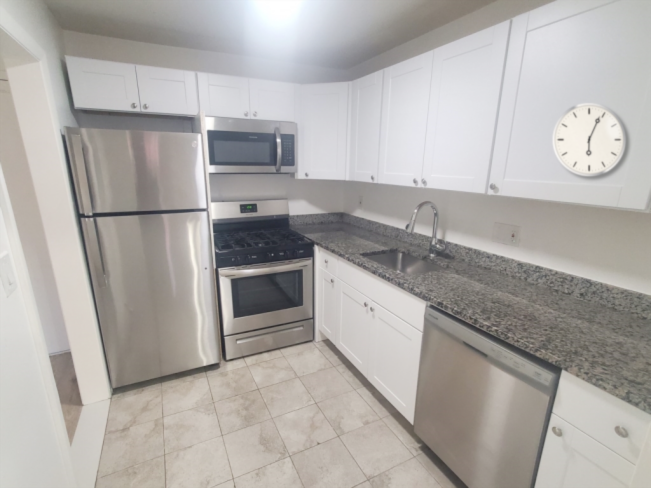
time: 6:04
